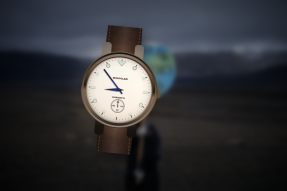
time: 8:53
